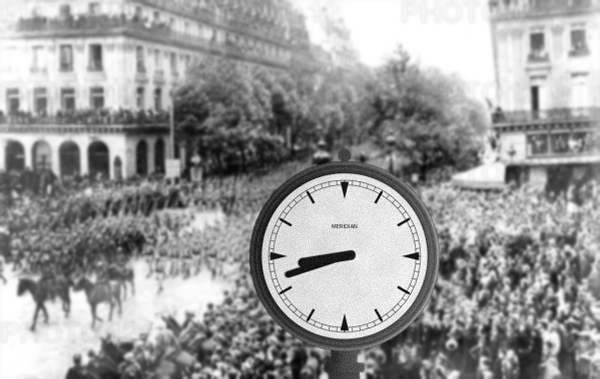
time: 8:42
